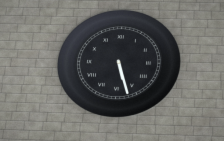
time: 5:27
